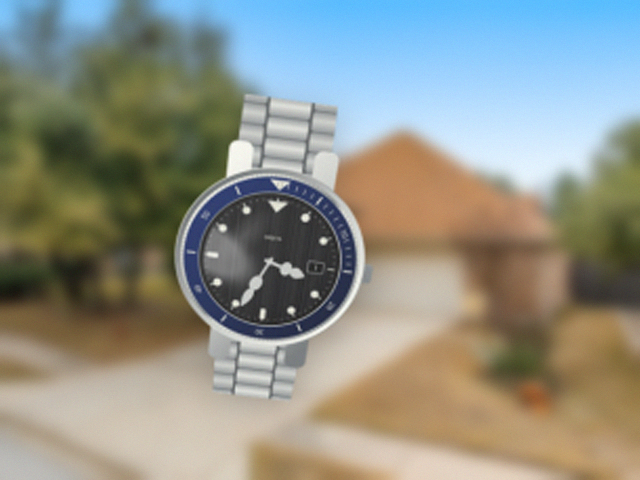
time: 3:34
